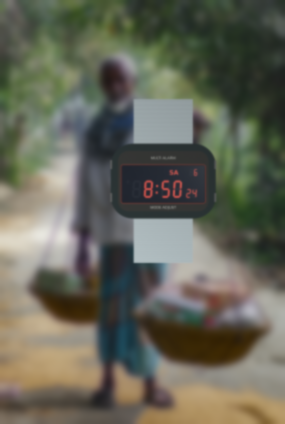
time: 8:50
